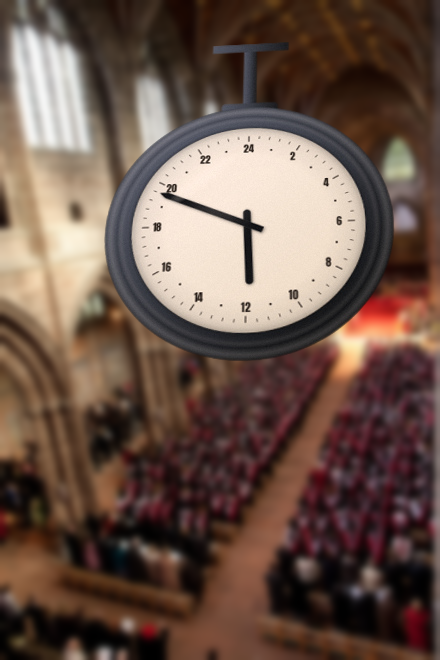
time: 11:49
